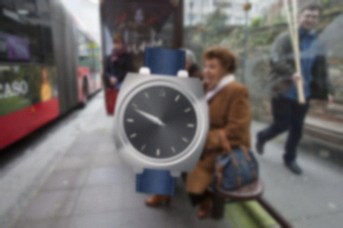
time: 9:49
